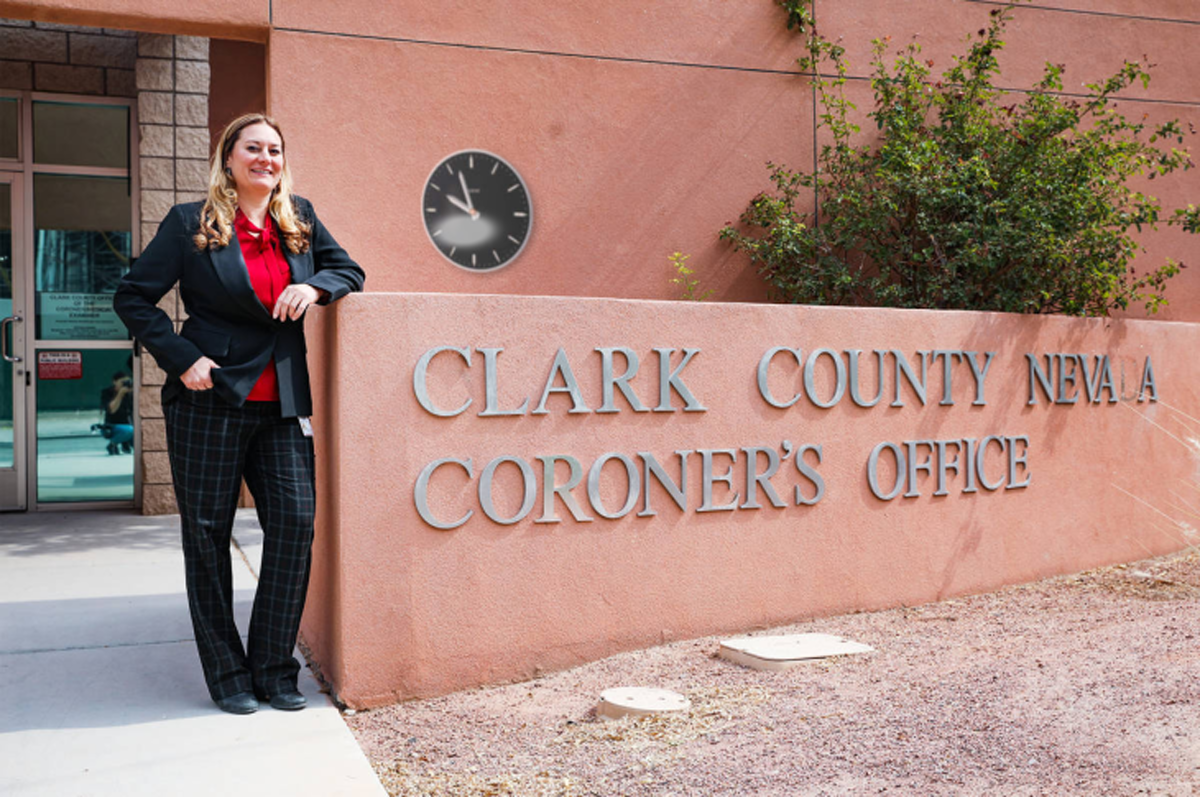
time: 9:57
